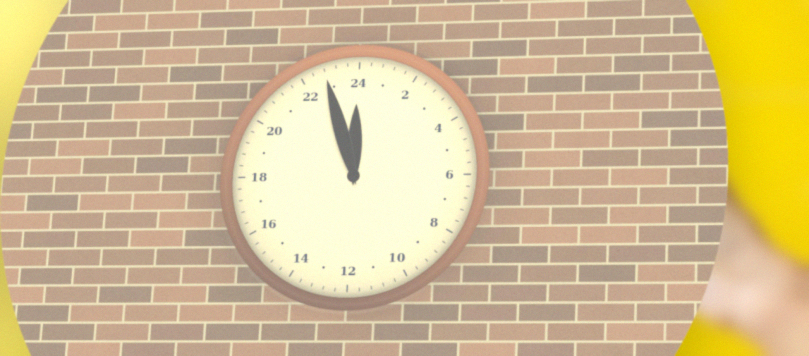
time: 23:57
